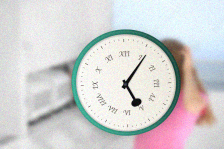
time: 5:06
